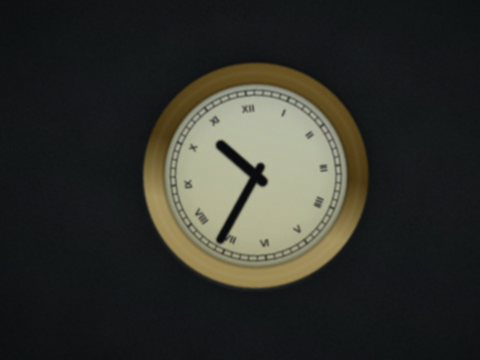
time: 10:36
